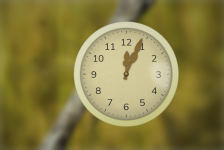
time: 12:04
